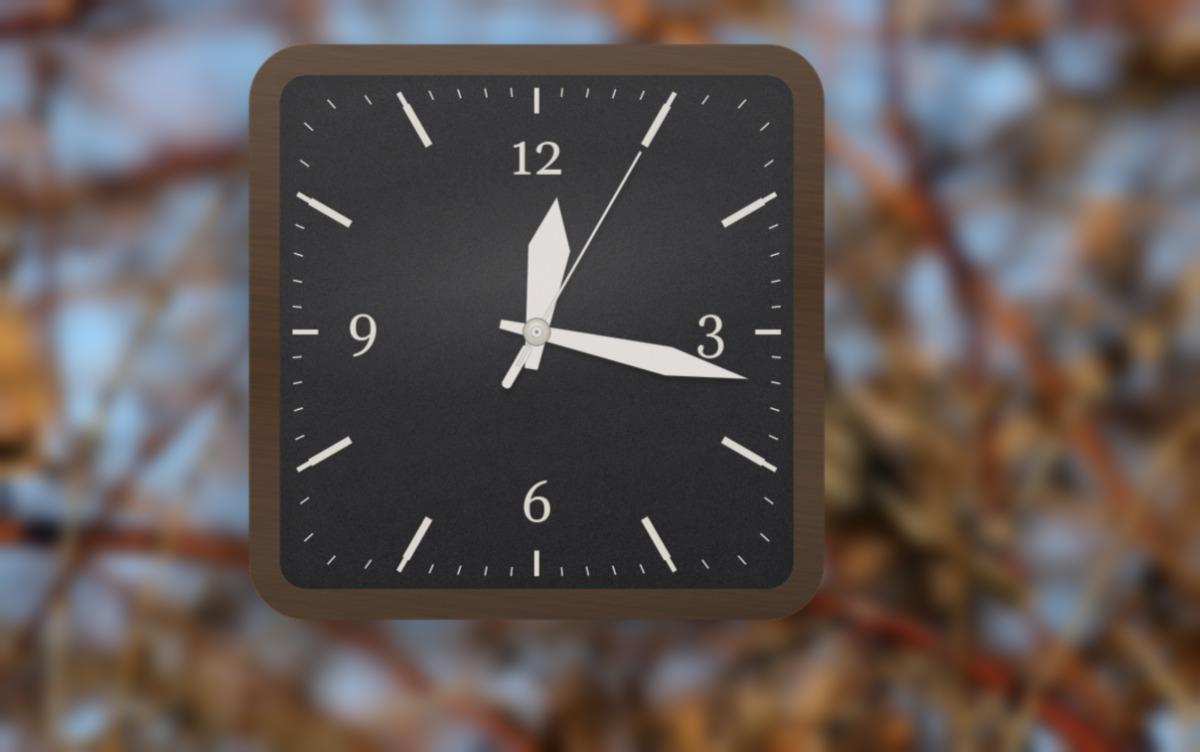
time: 12:17:05
